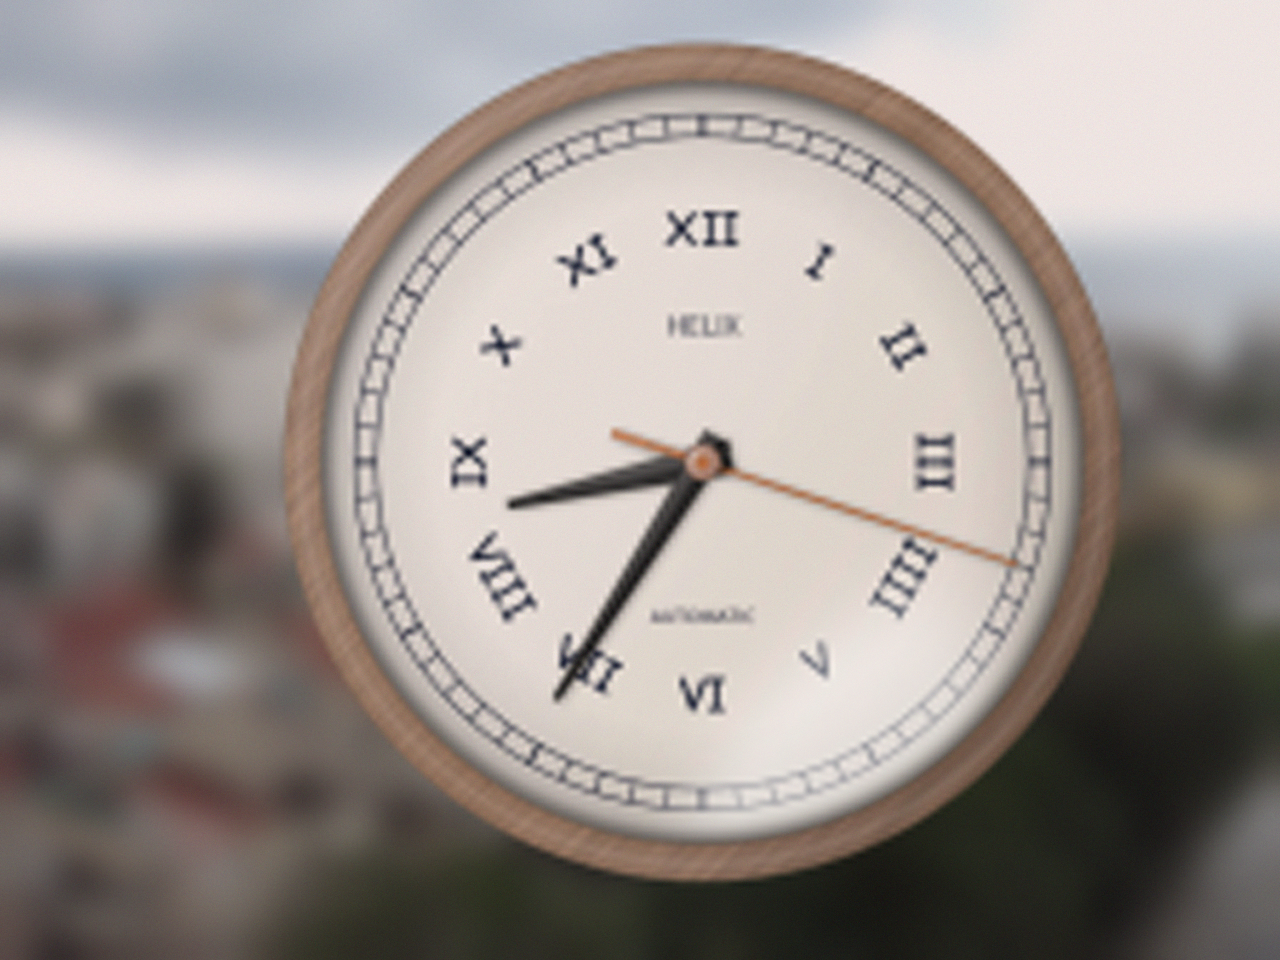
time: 8:35:18
